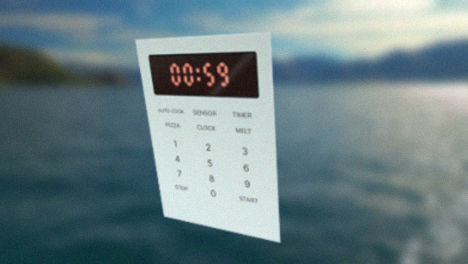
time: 0:59
